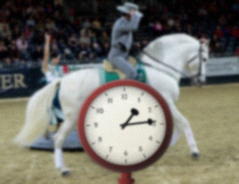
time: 1:14
